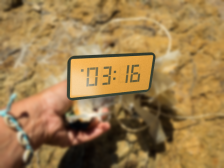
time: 3:16
